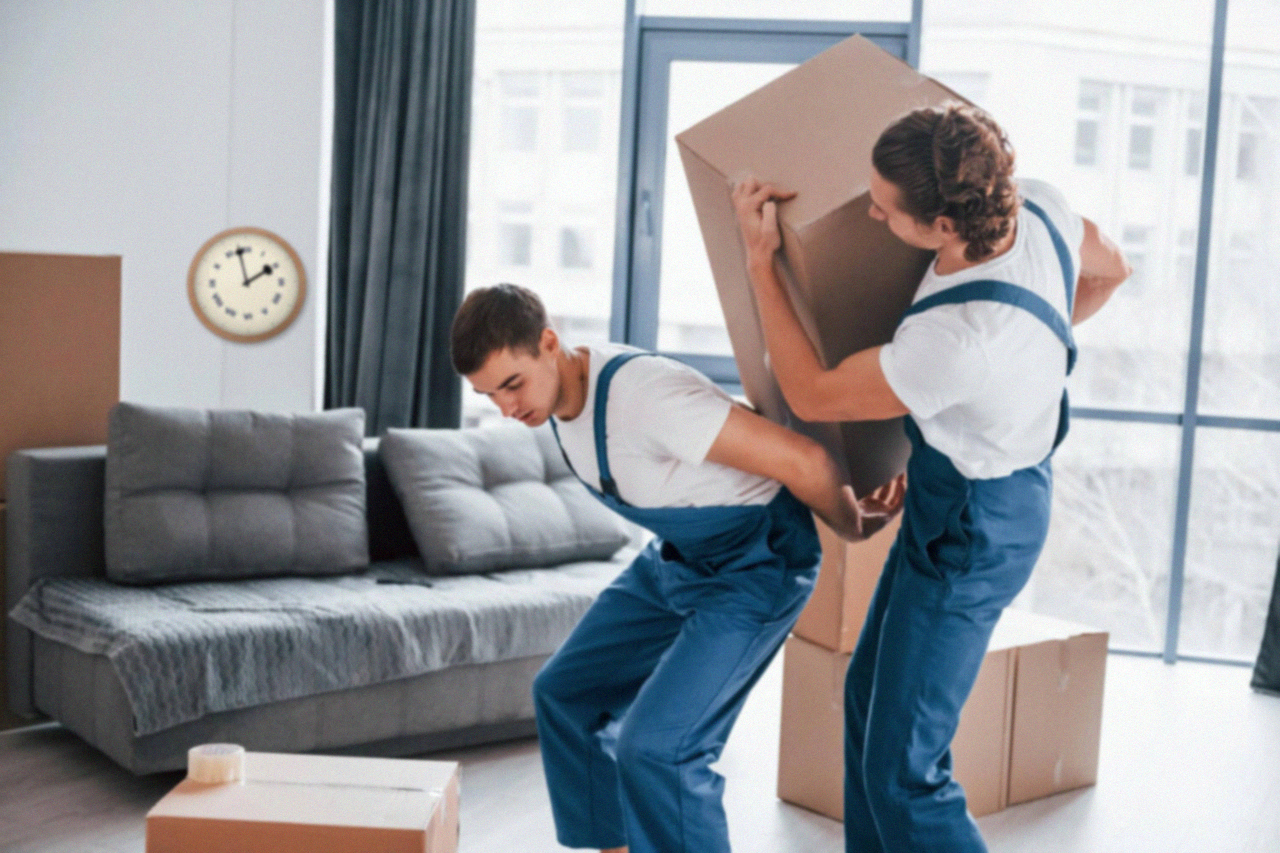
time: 1:58
